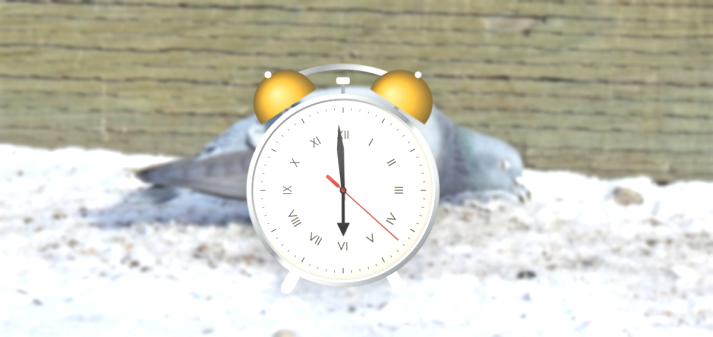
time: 5:59:22
